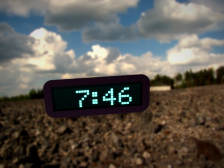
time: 7:46
